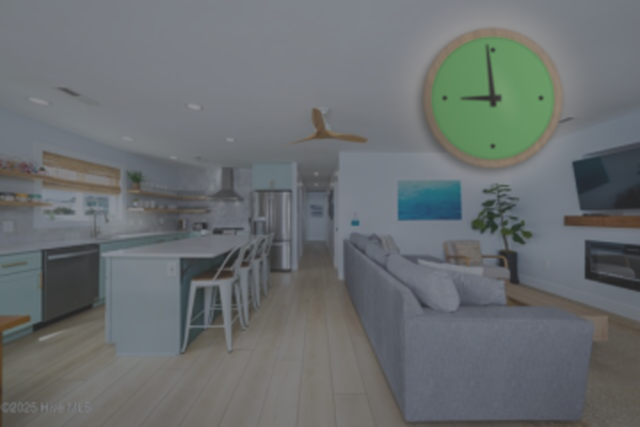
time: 8:59
